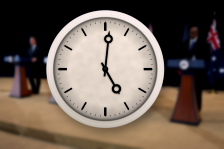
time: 5:01
